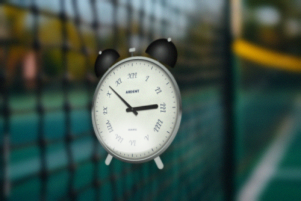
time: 2:52
